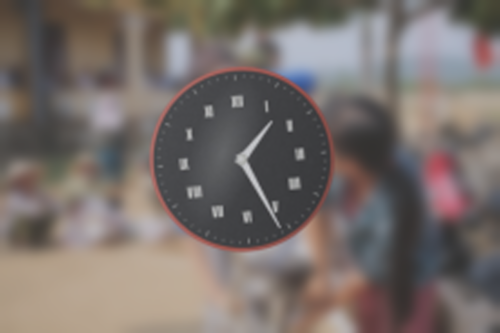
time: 1:26
